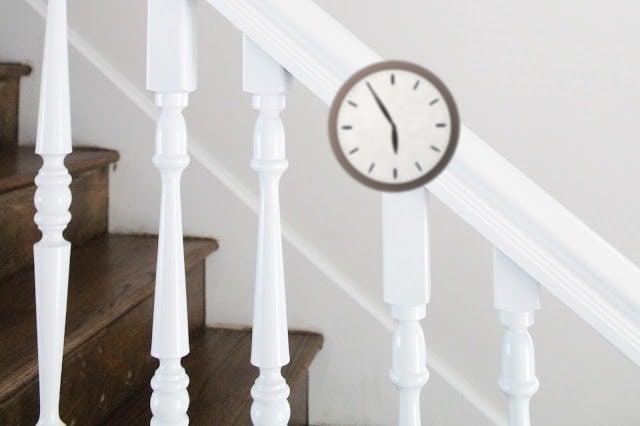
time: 5:55
